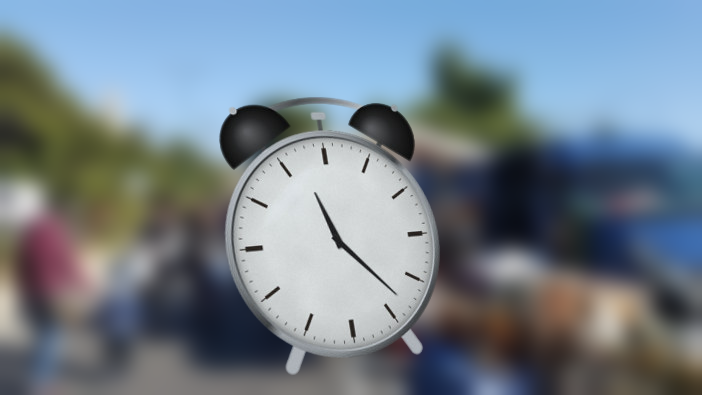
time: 11:23
